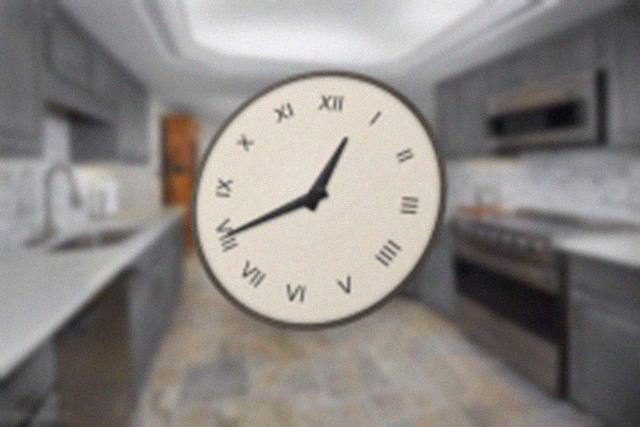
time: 12:40
